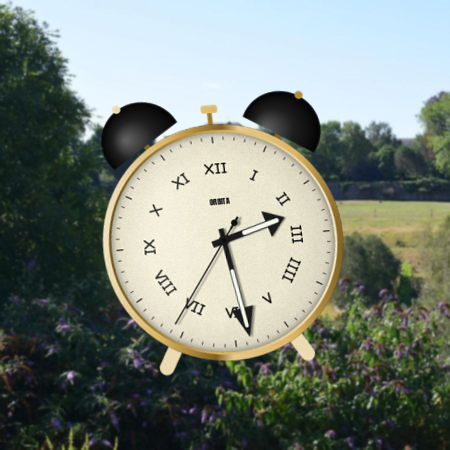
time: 2:28:36
